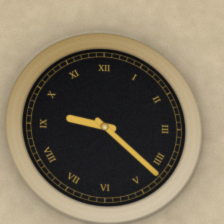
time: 9:22
